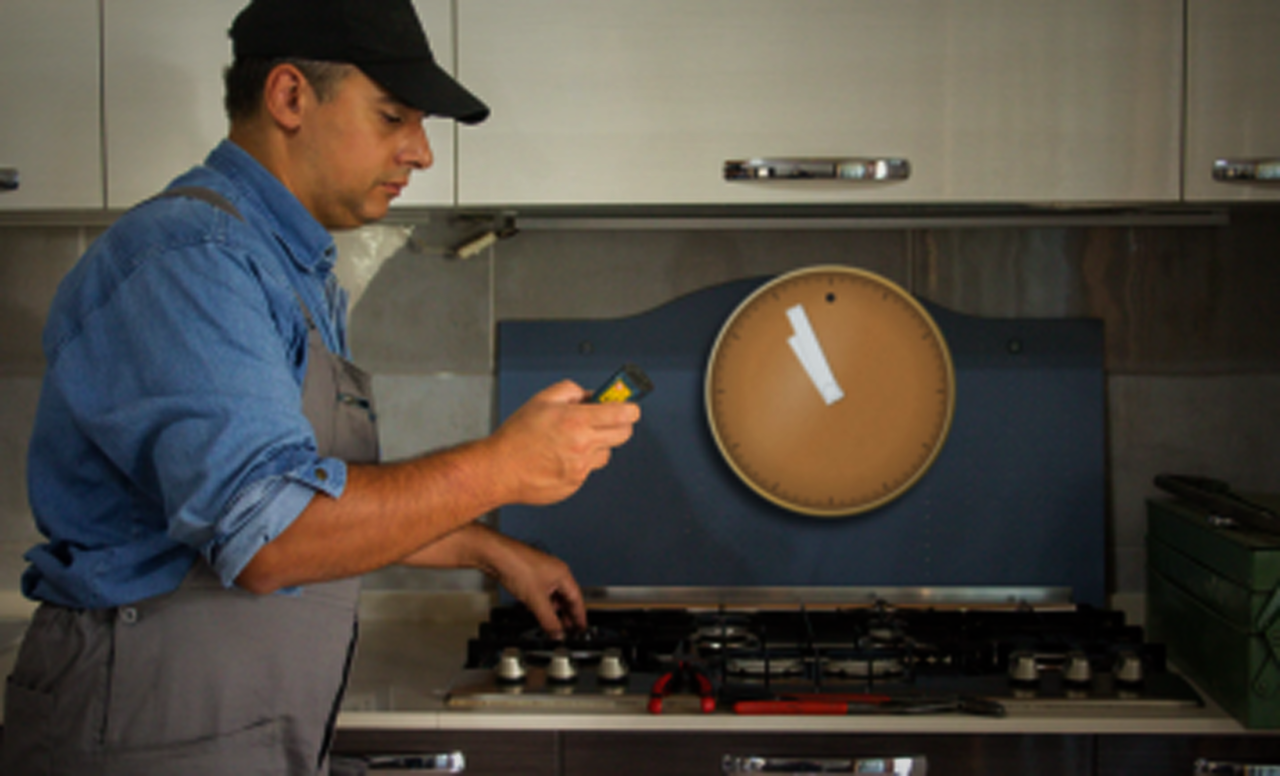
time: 10:56
